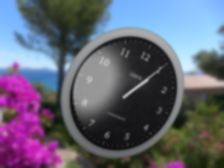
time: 1:05
